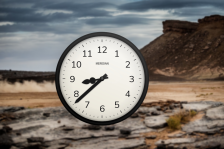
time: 8:38
